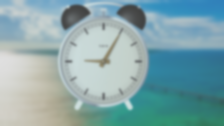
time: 9:05
